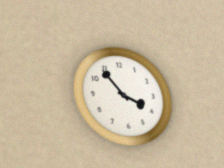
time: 3:54
